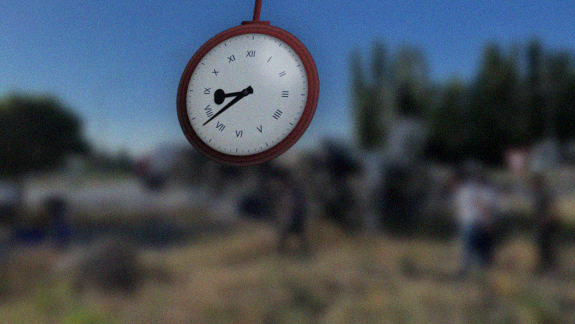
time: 8:38
